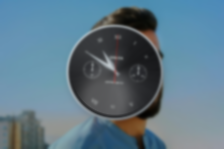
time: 10:50
